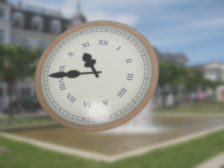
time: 10:43
